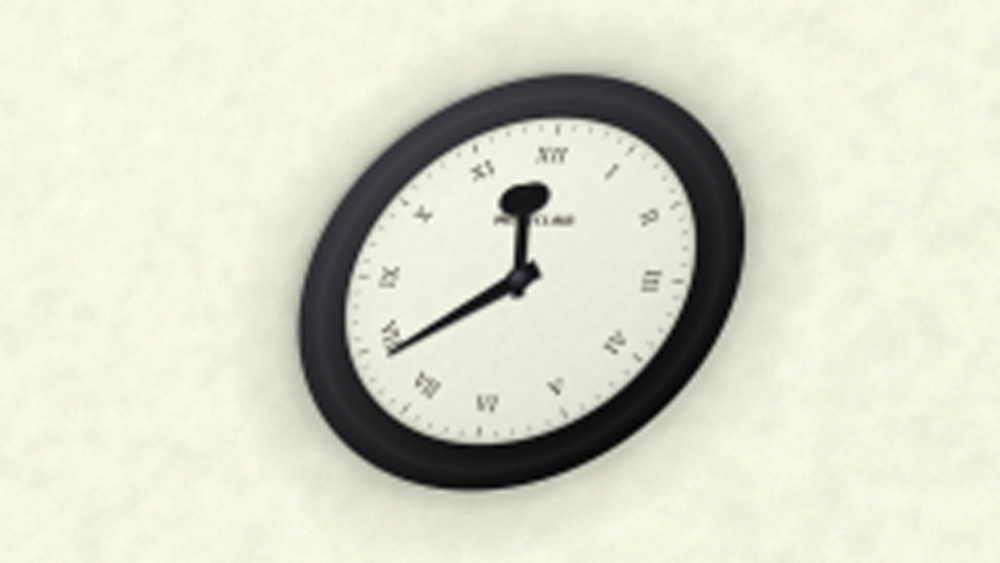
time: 11:39
